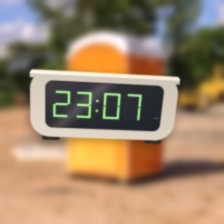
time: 23:07
